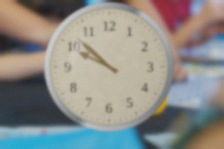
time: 9:52
